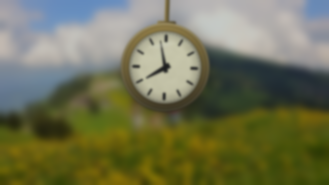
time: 7:58
